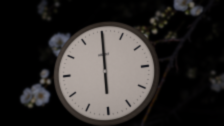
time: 6:00
